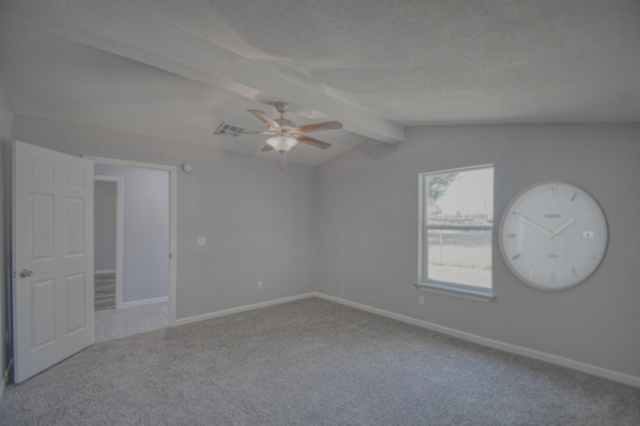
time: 1:50
